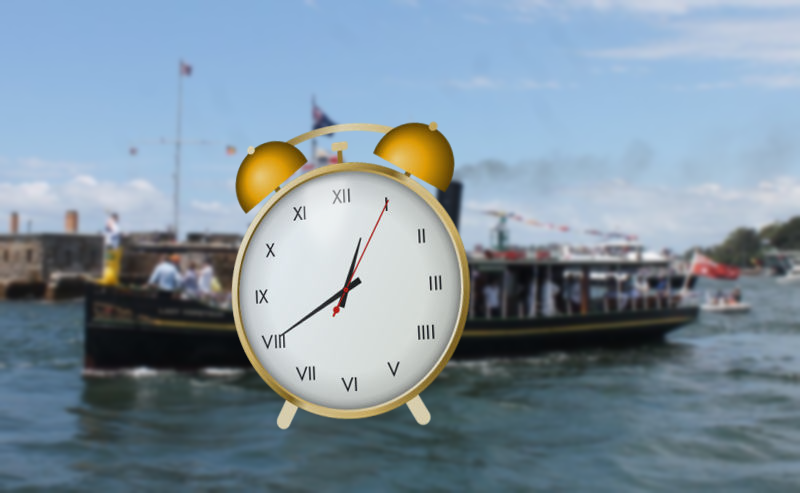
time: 12:40:05
